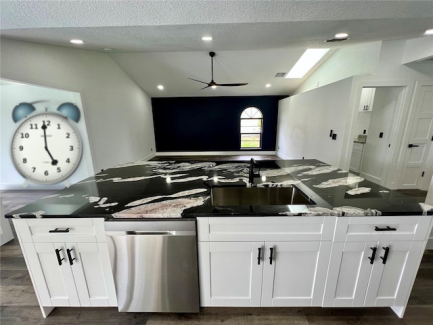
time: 4:59
